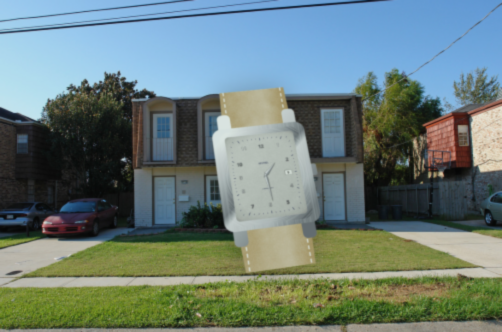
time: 1:29
